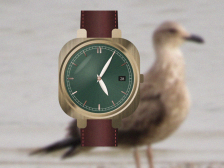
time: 5:05
